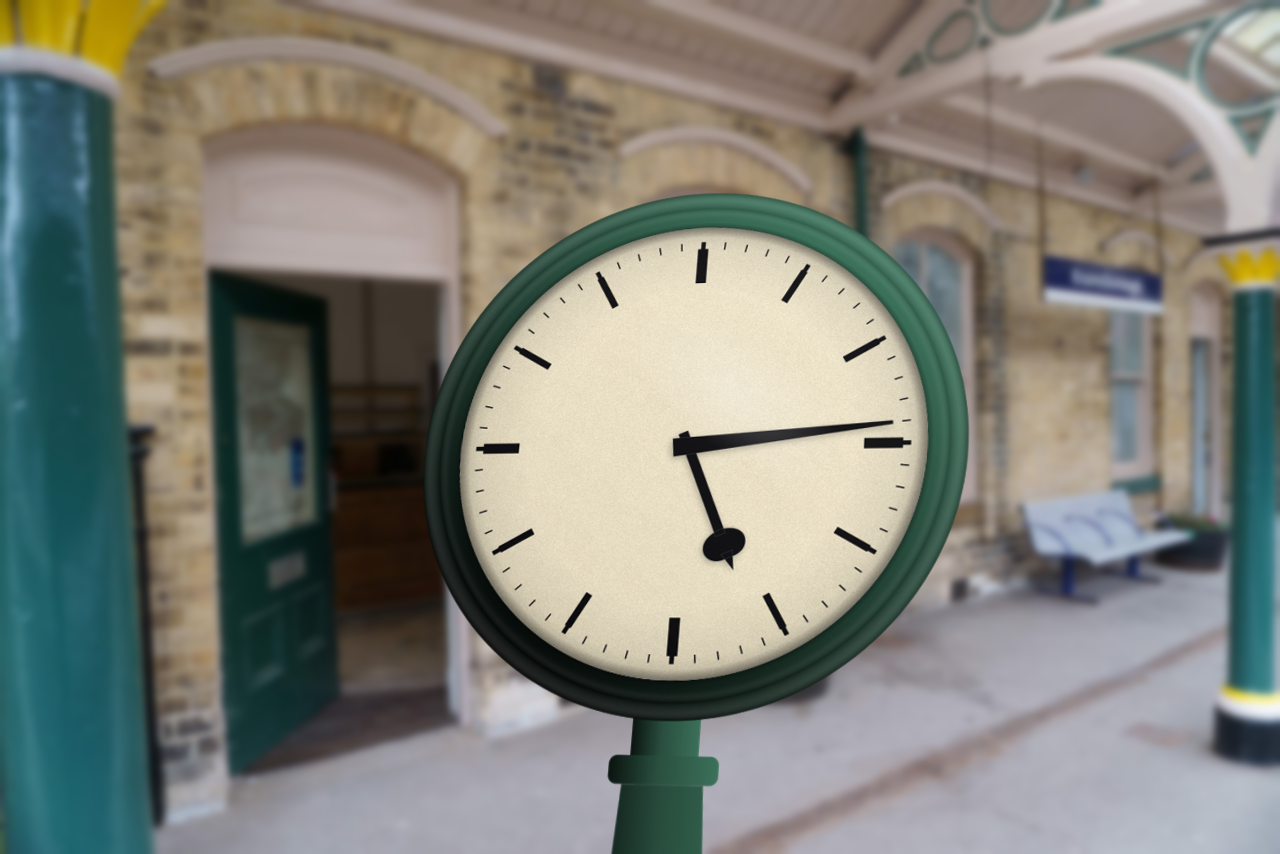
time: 5:14
